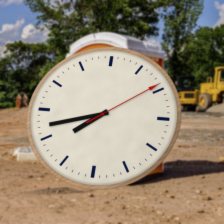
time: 7:42:09
